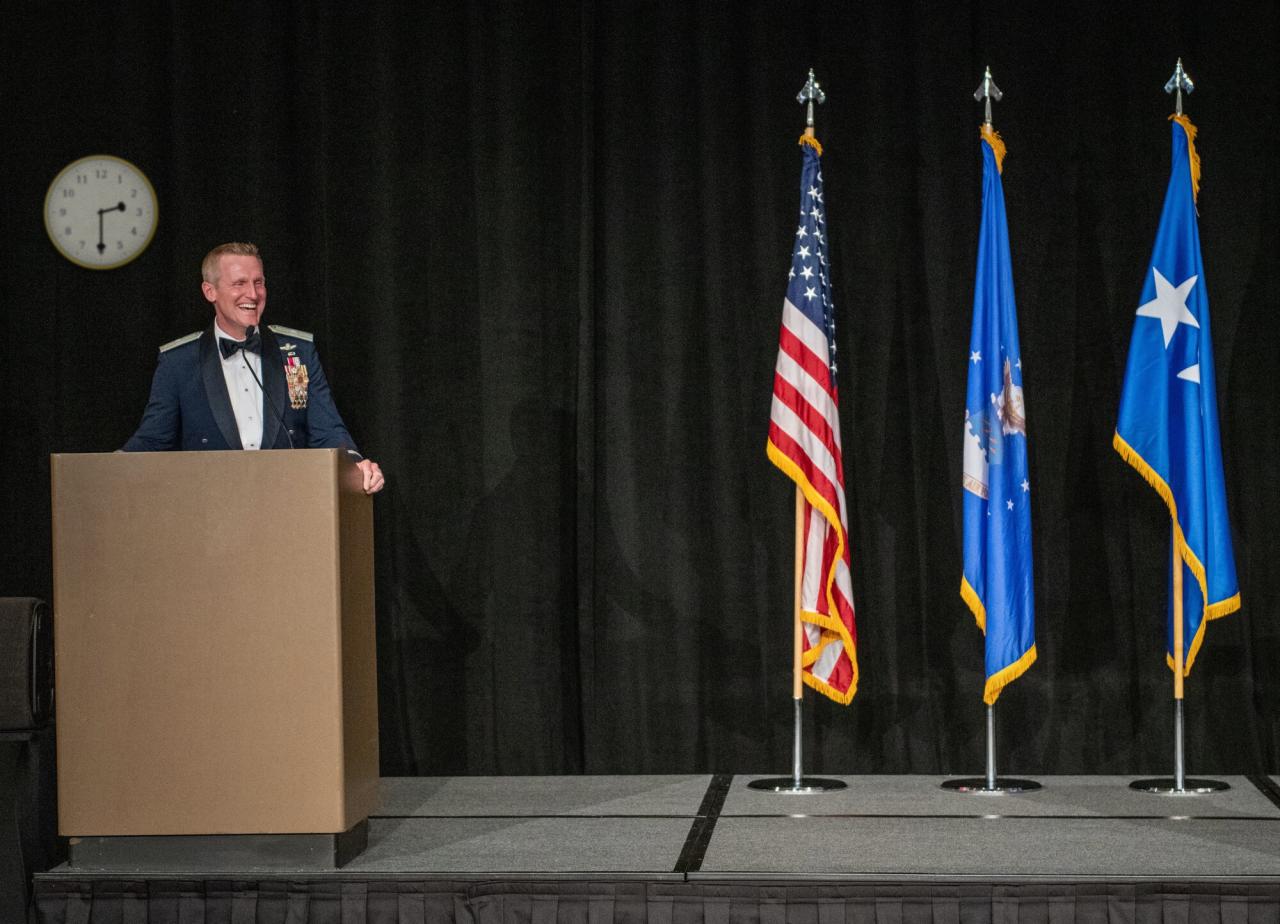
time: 2:30
